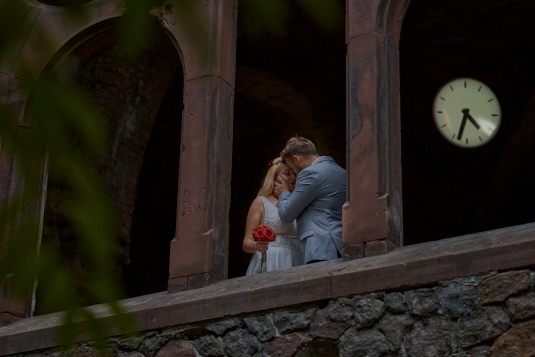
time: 4:33
